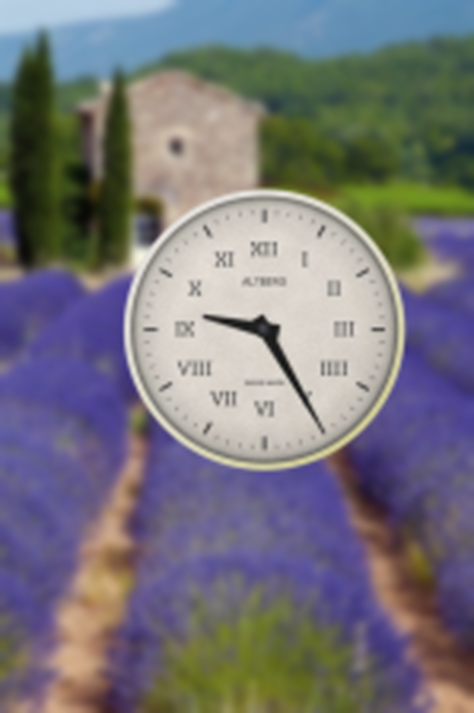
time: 9:25
